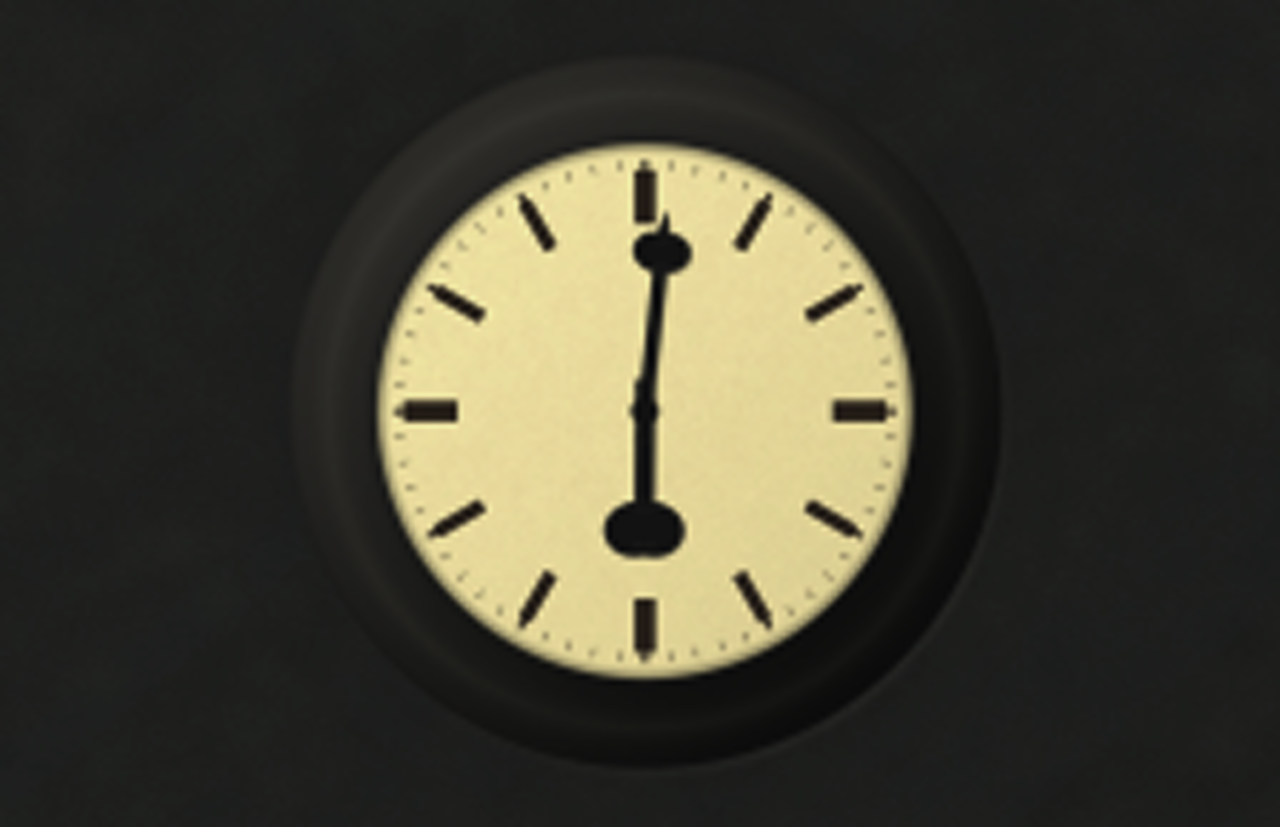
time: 6:01
